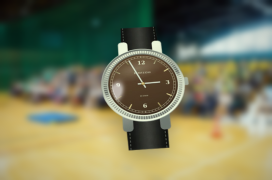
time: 2:56
